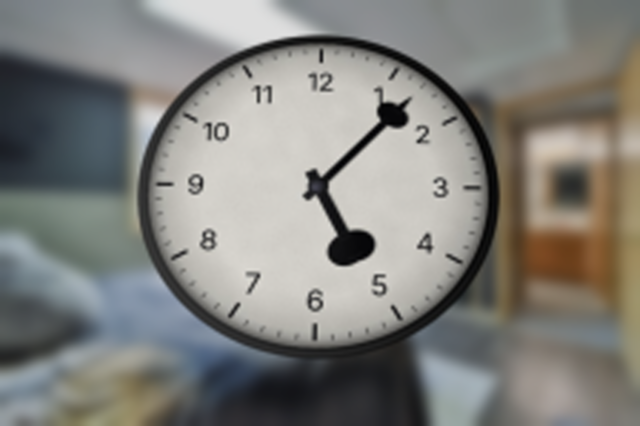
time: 5:07
